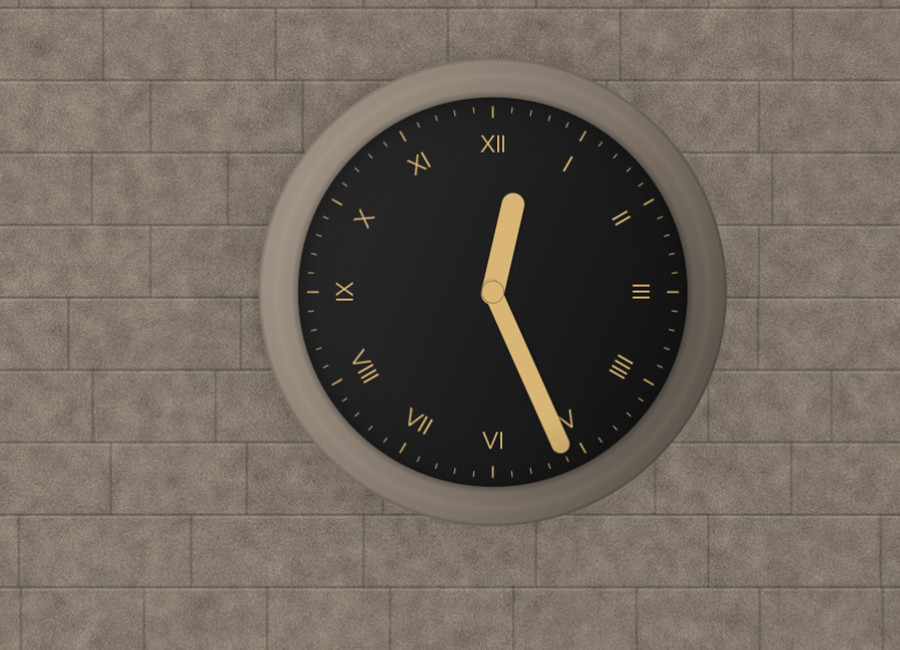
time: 12:26
